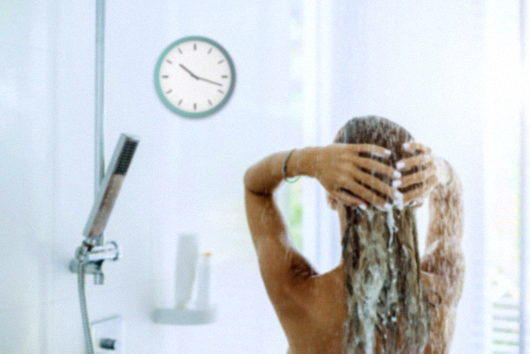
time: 10:18
